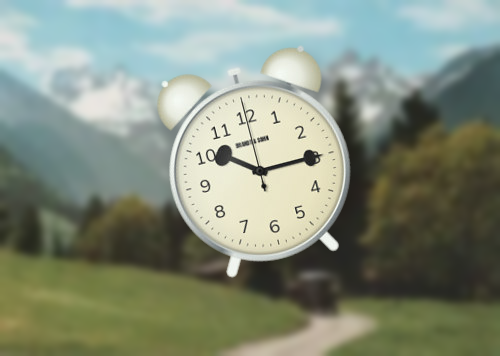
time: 10:15:00
